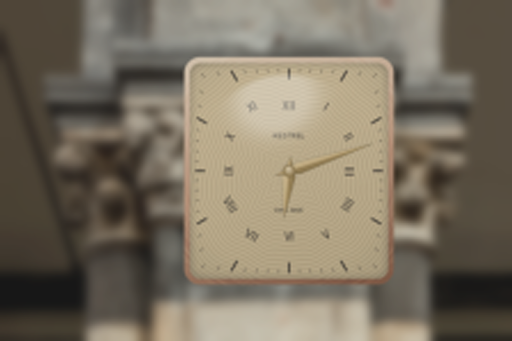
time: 6:12
